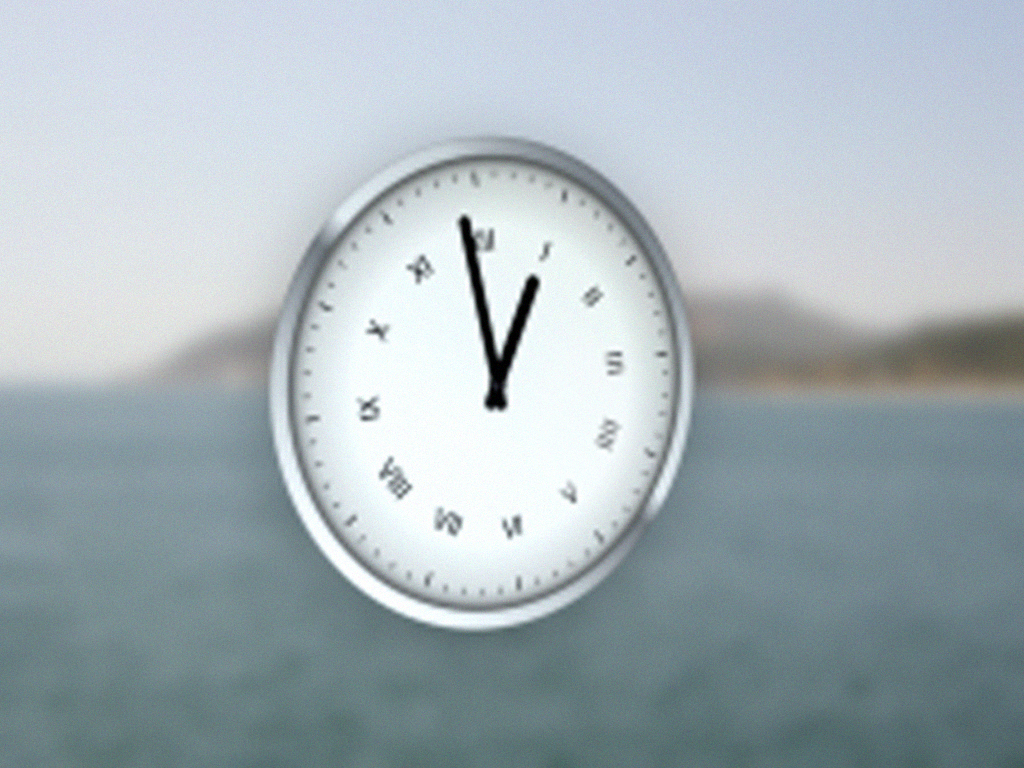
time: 12:59
